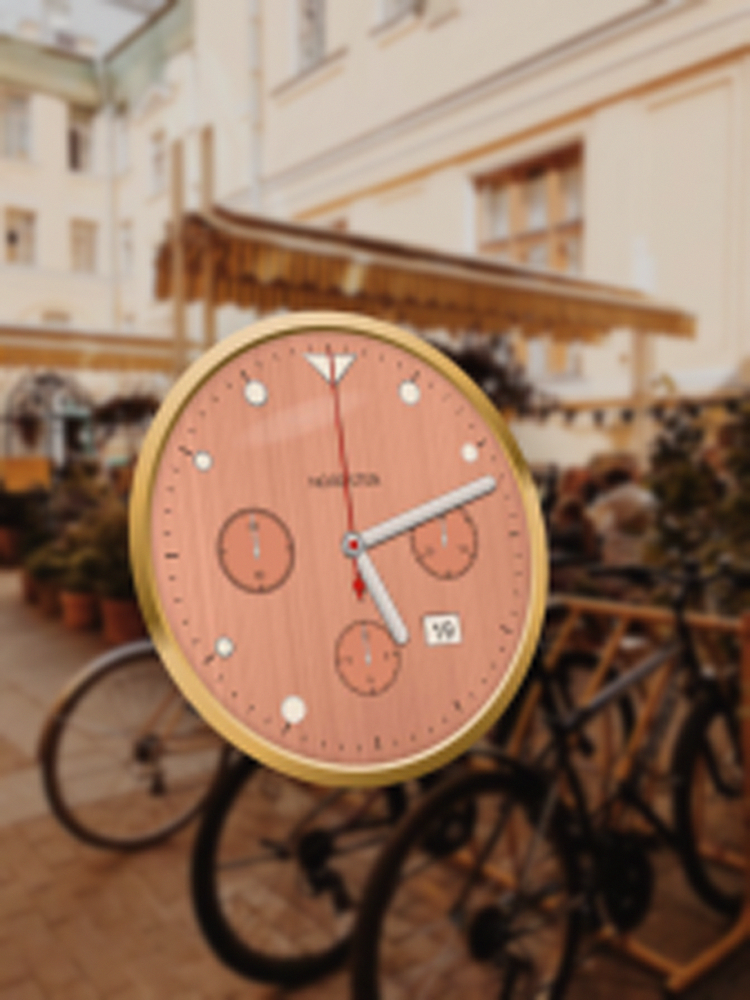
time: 5:12
